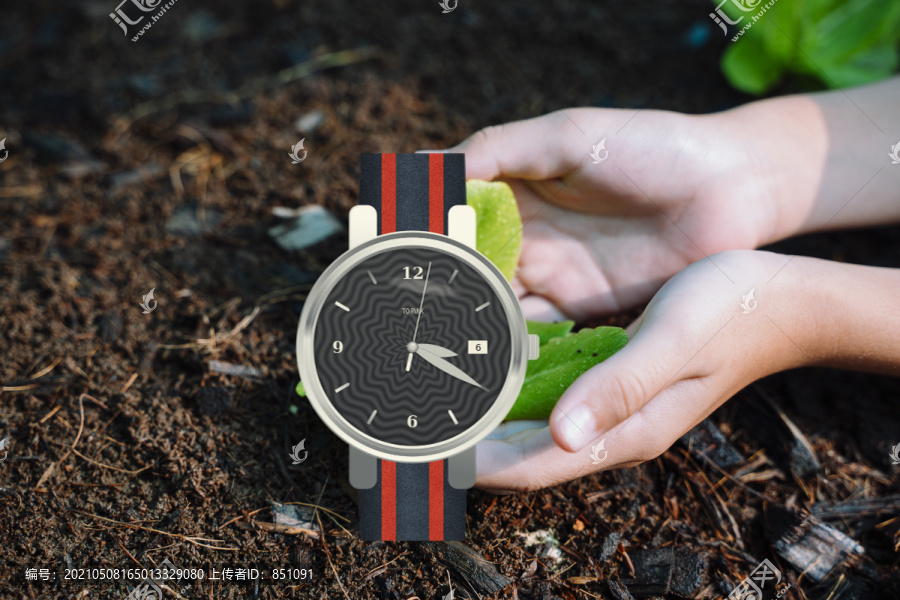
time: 3:20:02
